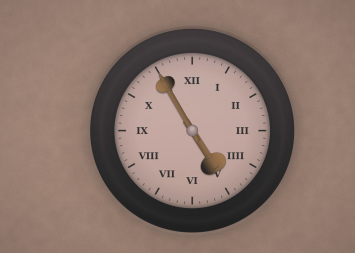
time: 4:55
